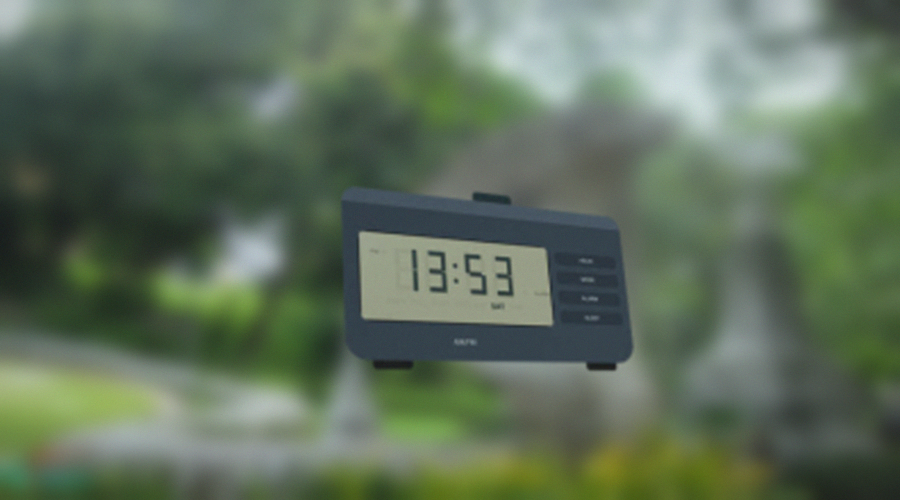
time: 13:53
